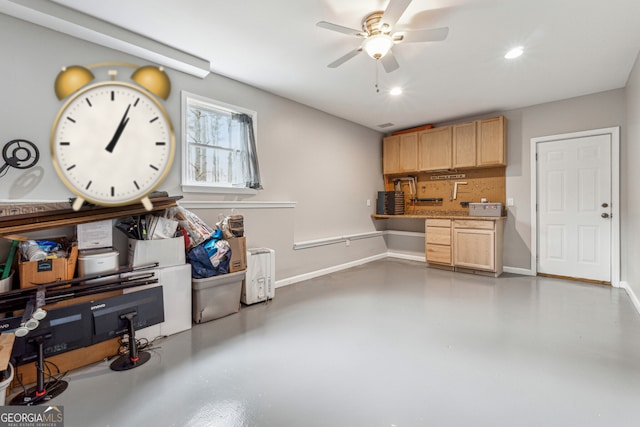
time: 1:04
